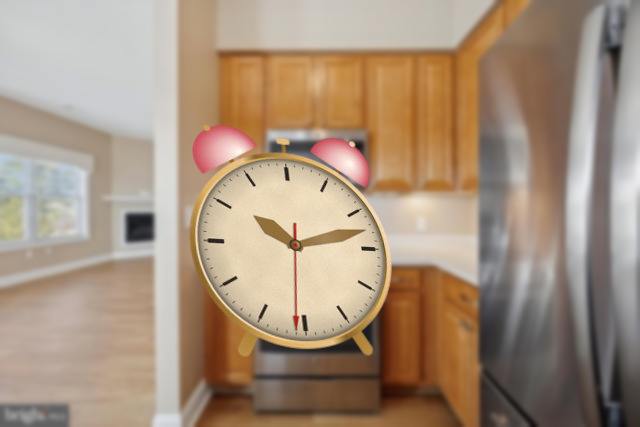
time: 10:12:31
